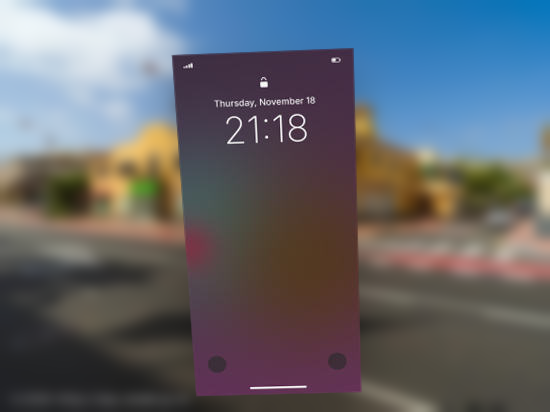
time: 21:18
